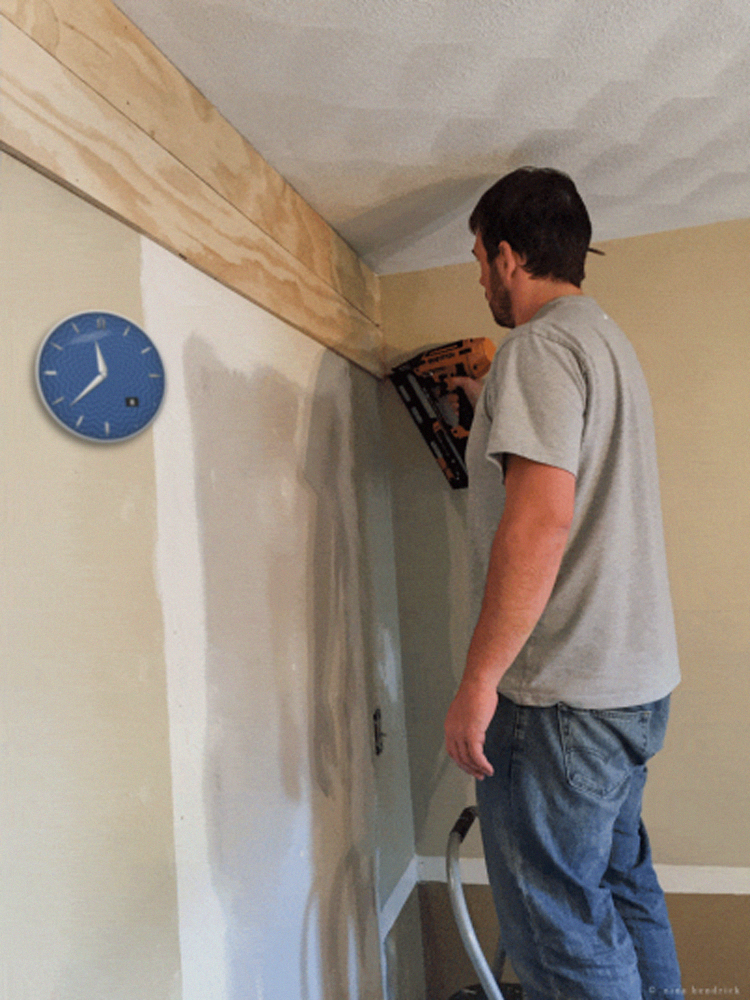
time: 11:38
